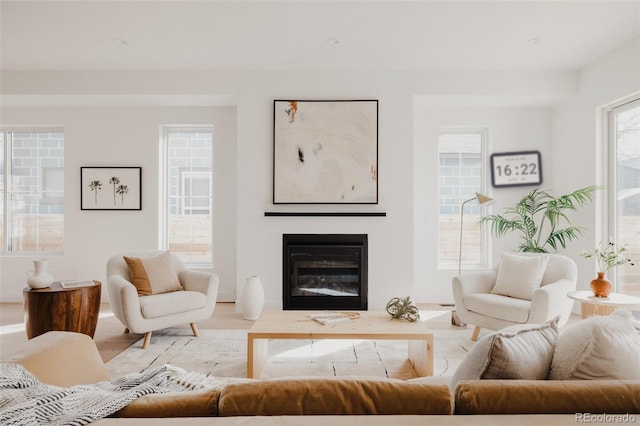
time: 16:22
